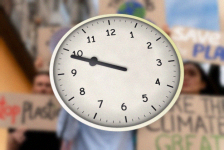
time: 9:49
